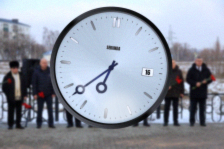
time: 6:38
